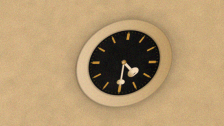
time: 4:30
